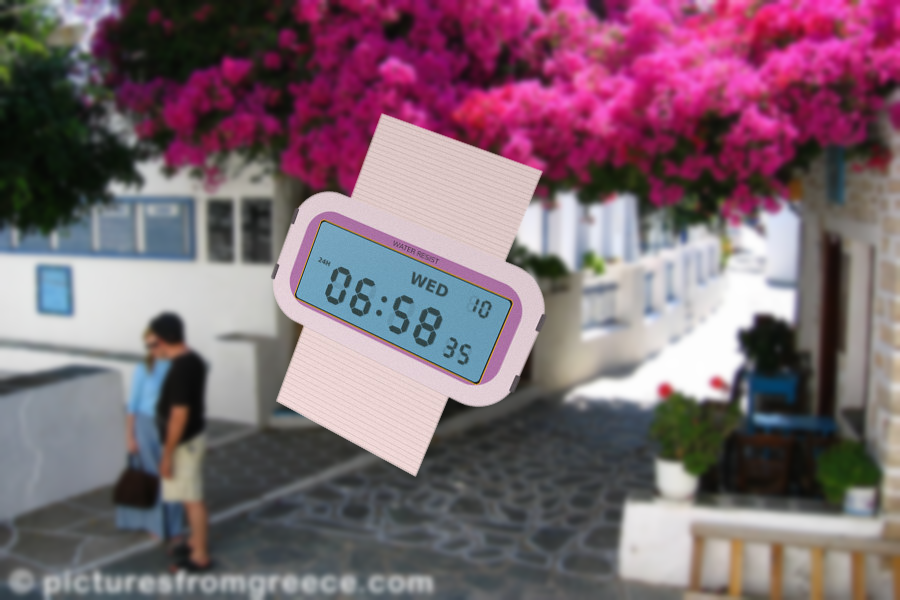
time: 6:58:35
